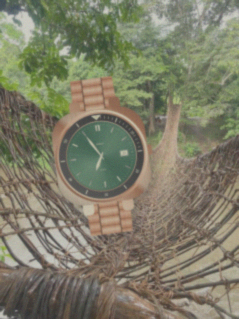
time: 6:55
